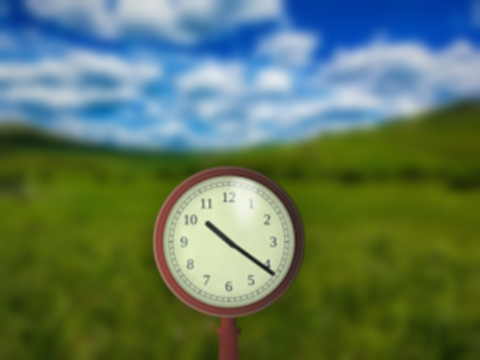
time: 10:21
